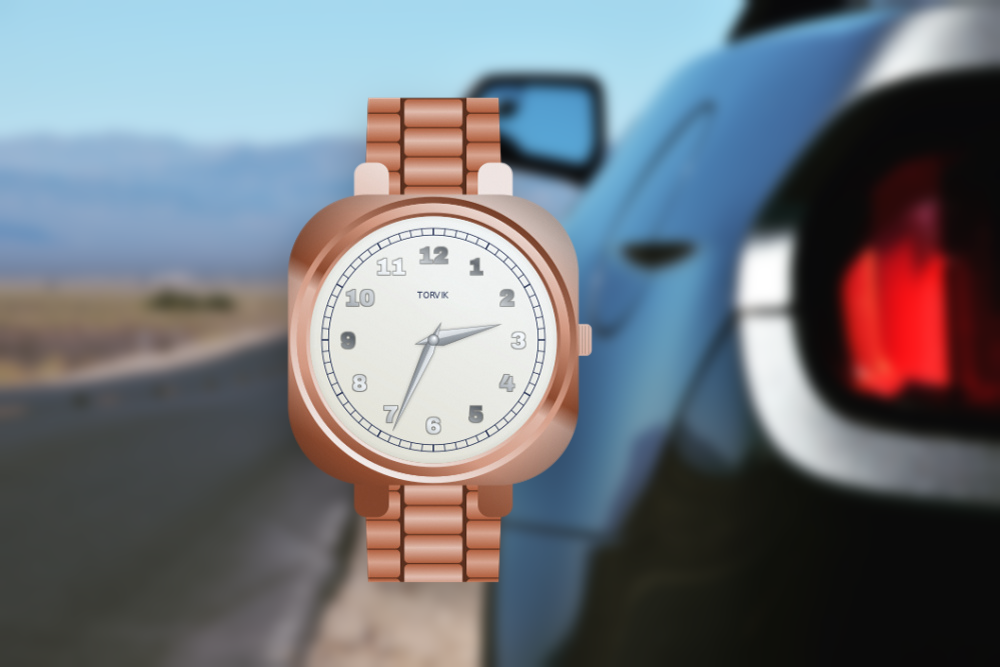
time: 2:34
